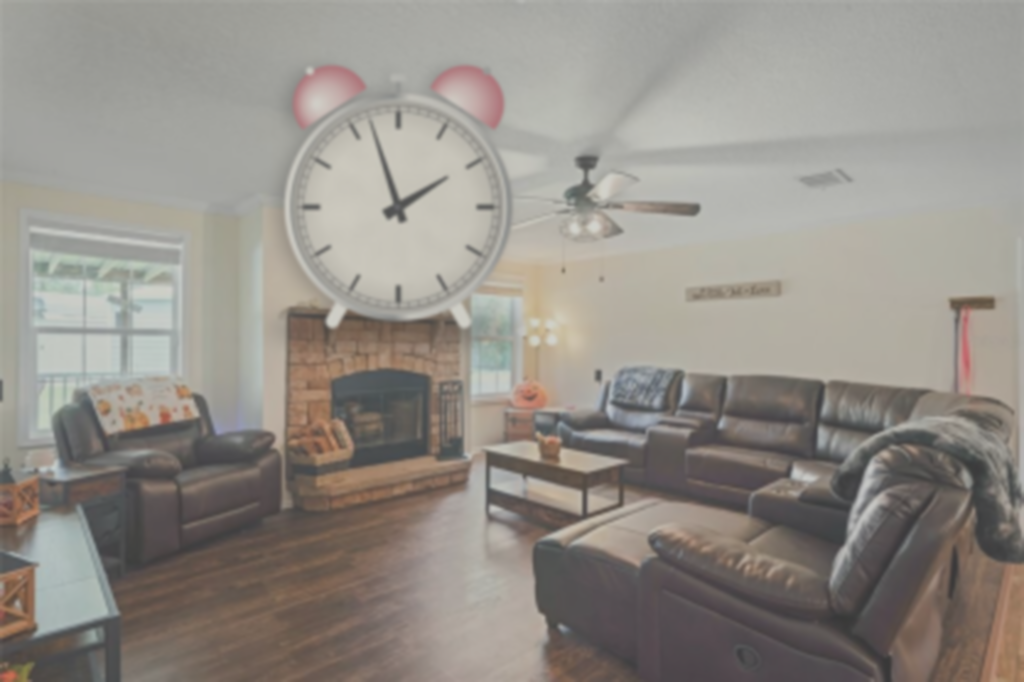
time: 1:57
